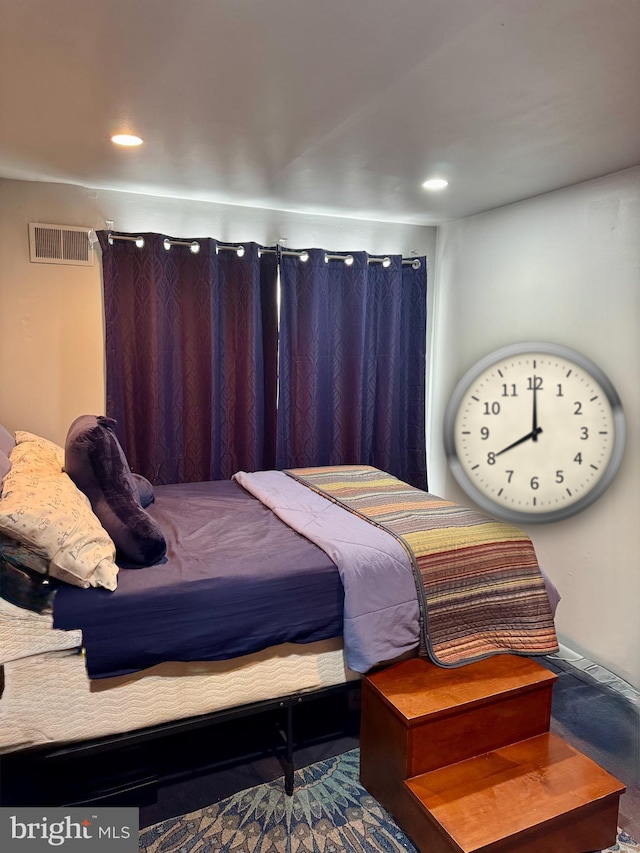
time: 8:00
